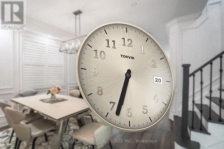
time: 6:33
